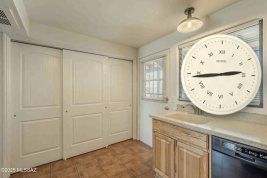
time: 2:44
